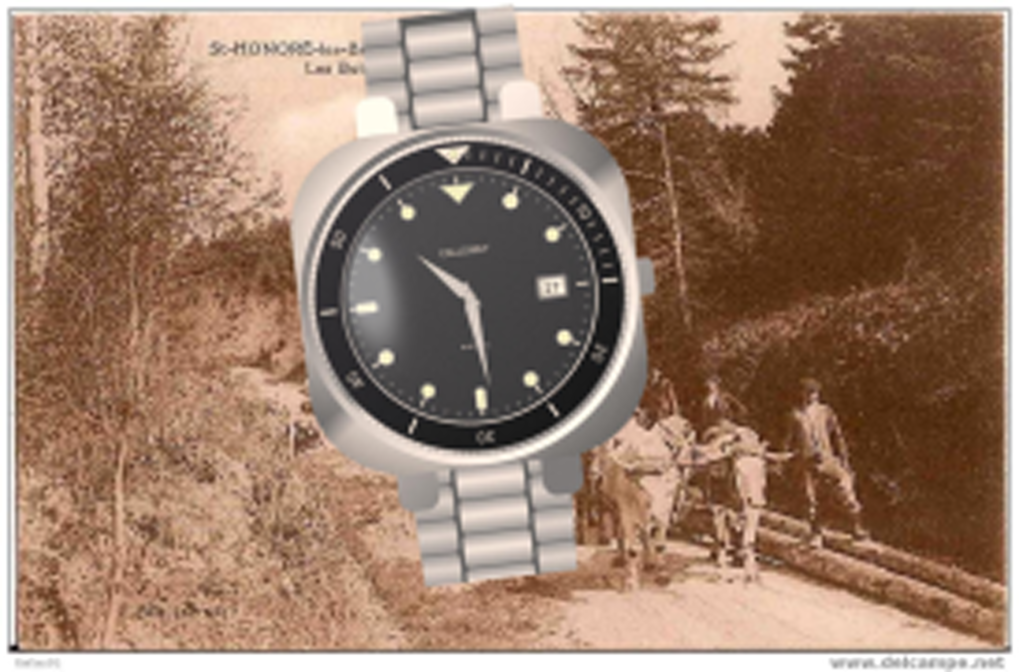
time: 10:29
